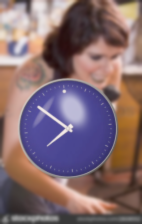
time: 7:52
